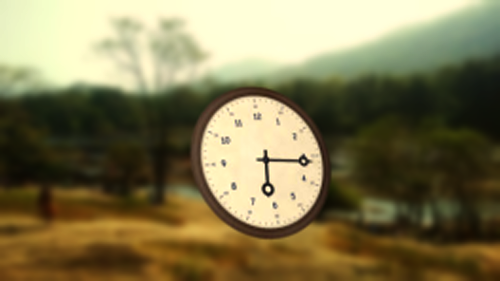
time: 6:16
